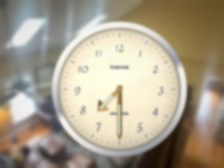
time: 7:30
